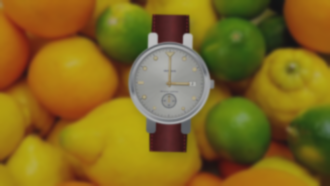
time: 3:00
